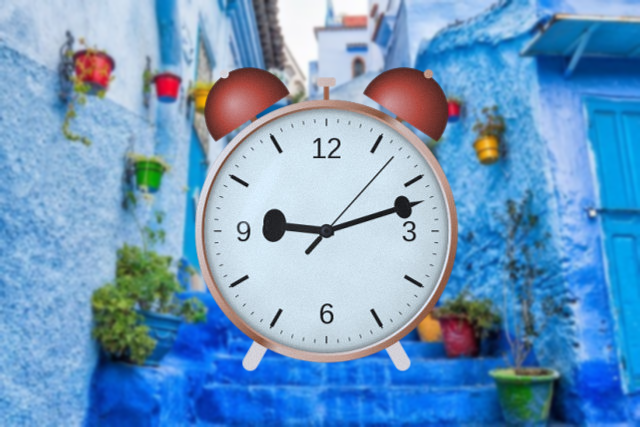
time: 9:12:07
